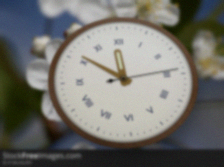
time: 11:51:14
